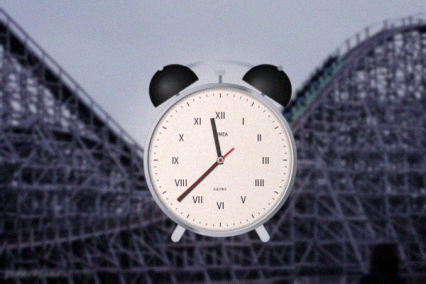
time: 11:37:38
